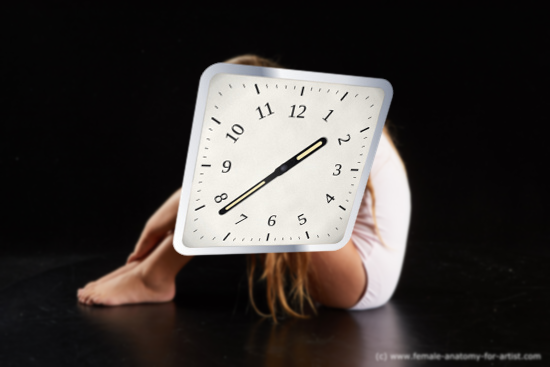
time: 1:38
